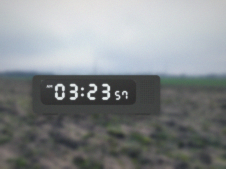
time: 3:23:57
